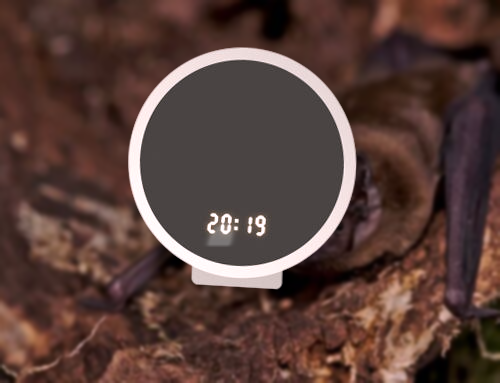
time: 20:19
